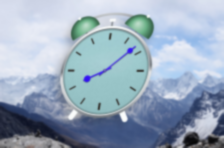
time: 8:08
